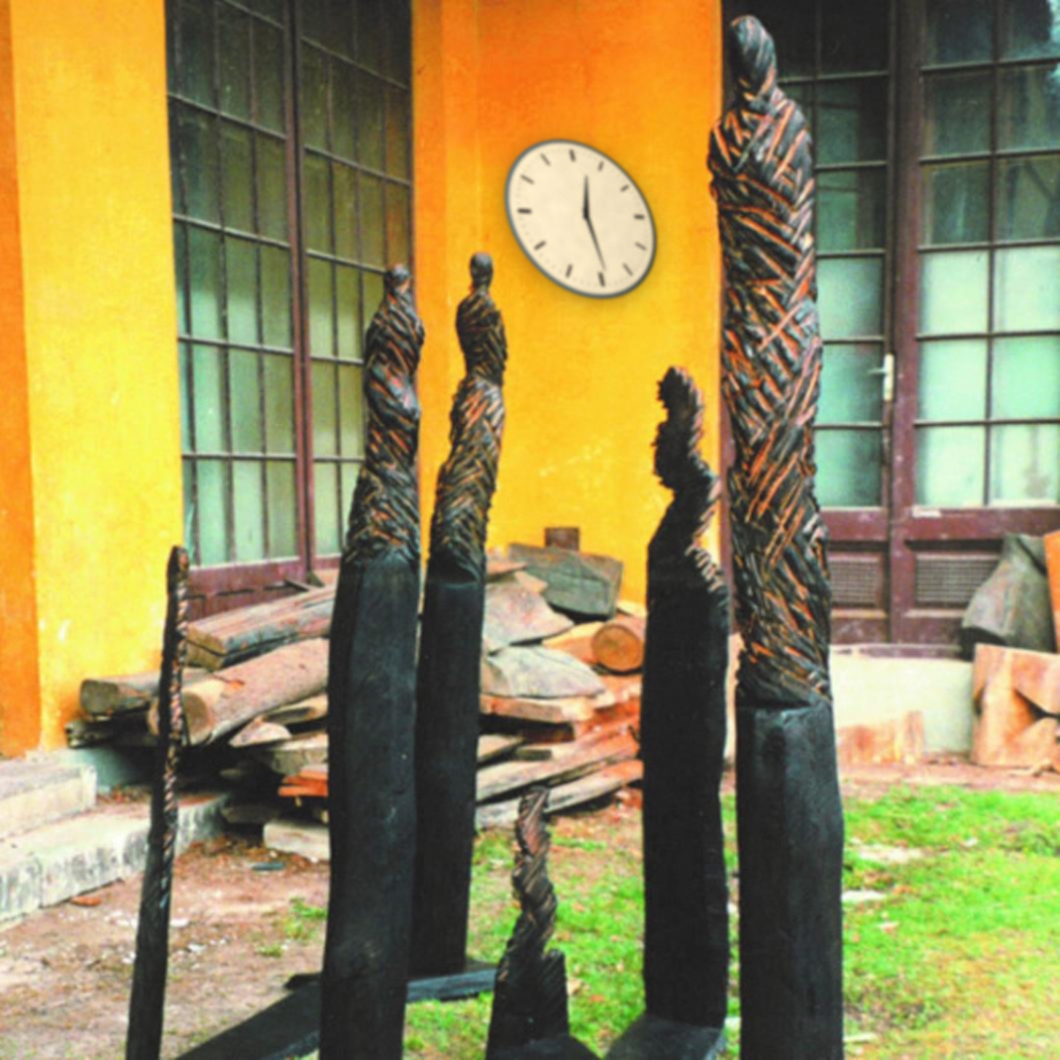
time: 12:29
